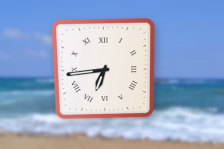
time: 6:44
